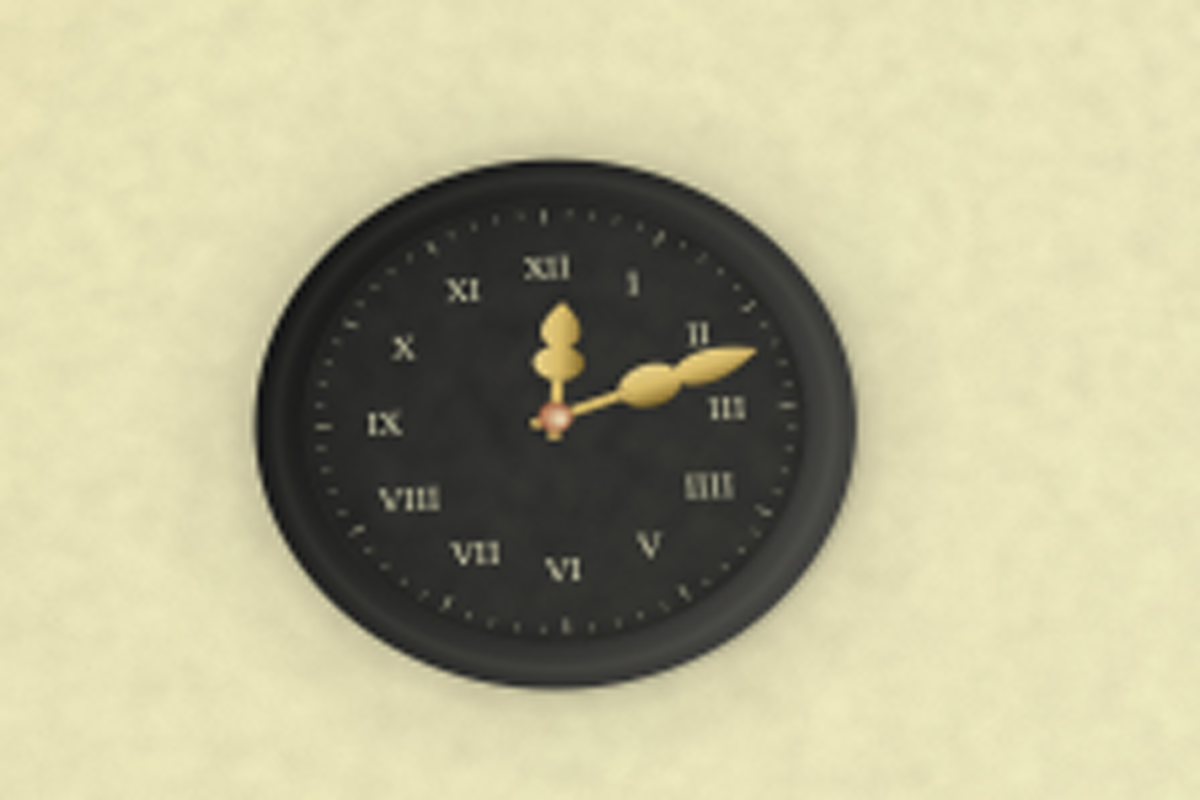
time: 12:12
